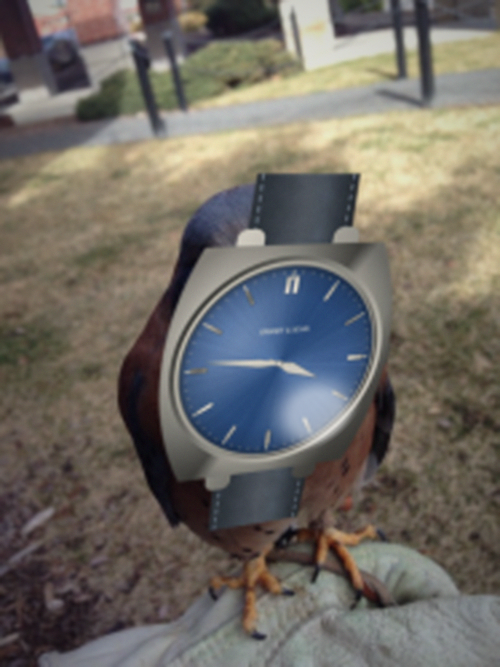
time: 3:46
